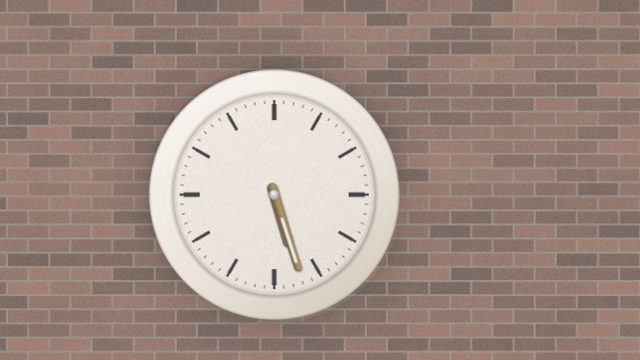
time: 5:27
